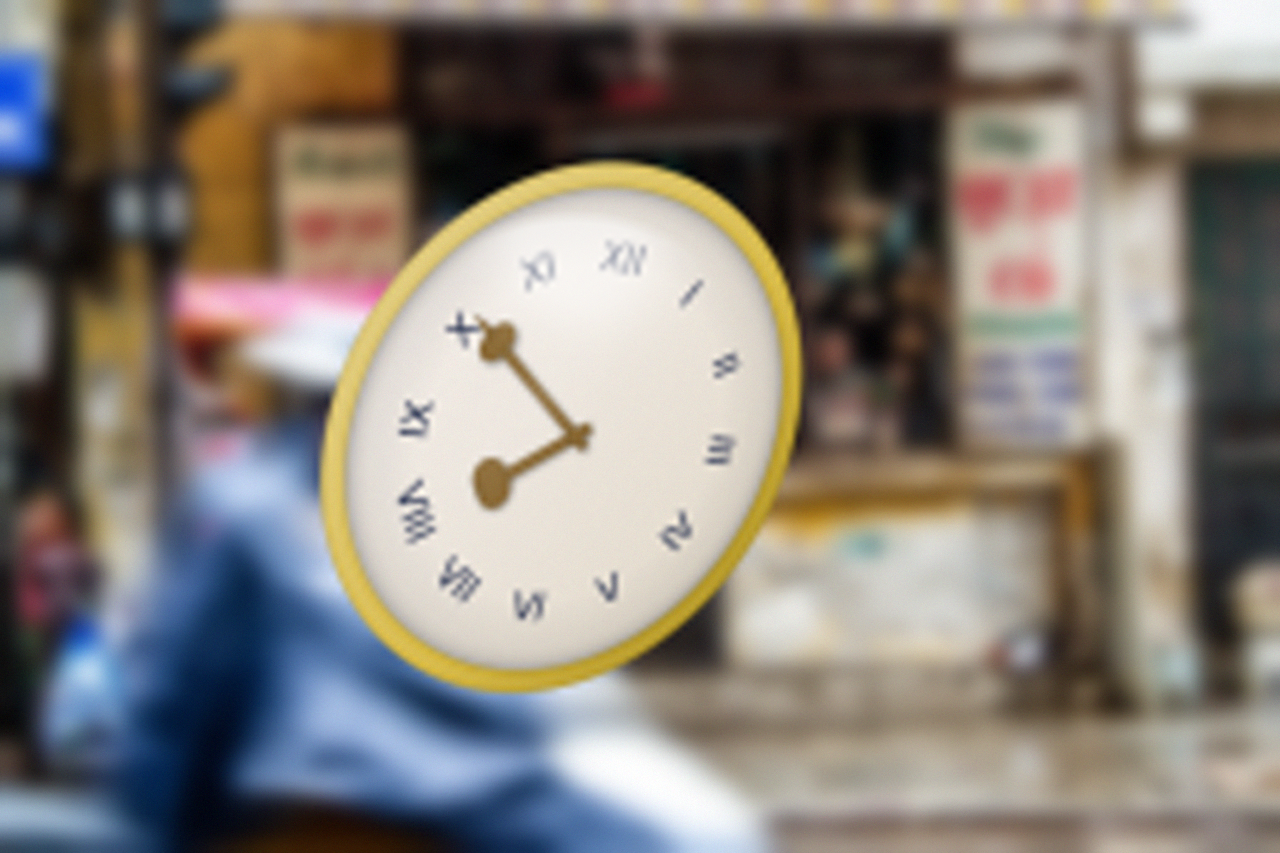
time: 7:51
